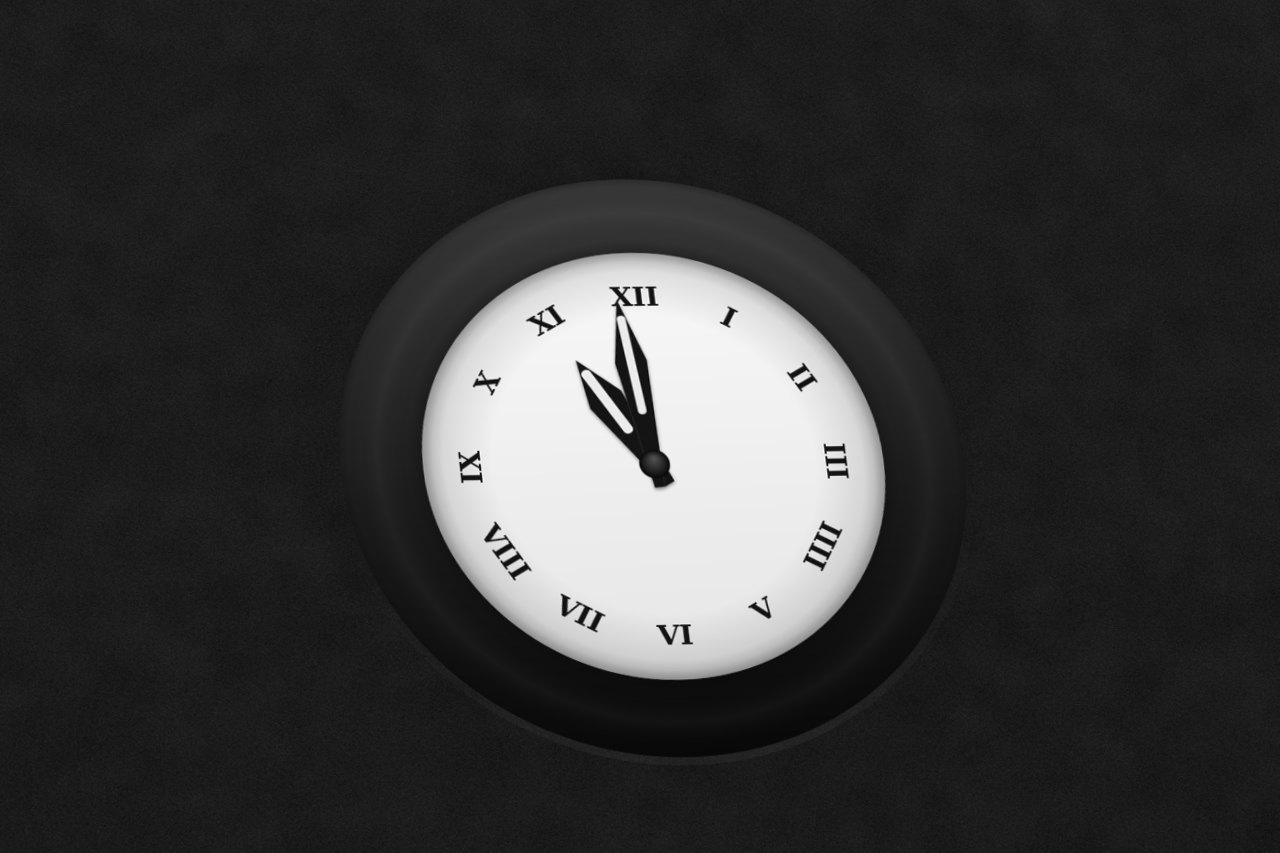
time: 10:59
